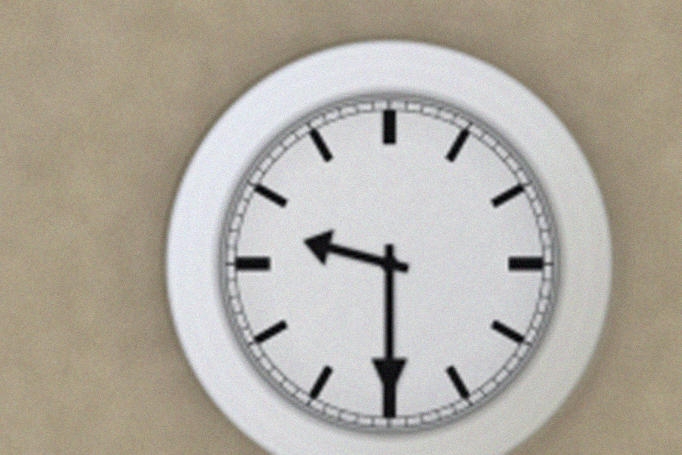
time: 9:30
